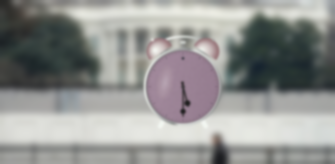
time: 5:30
